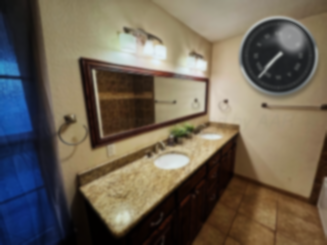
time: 7:37
